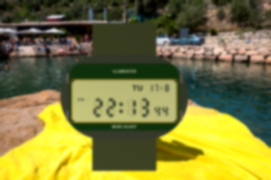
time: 22:13
